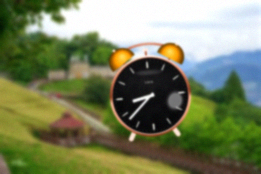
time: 8:38
